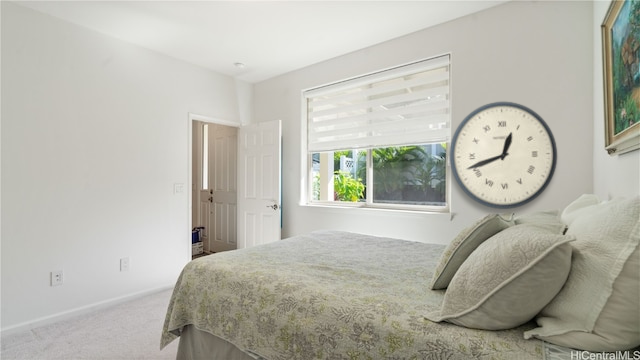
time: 12:42
